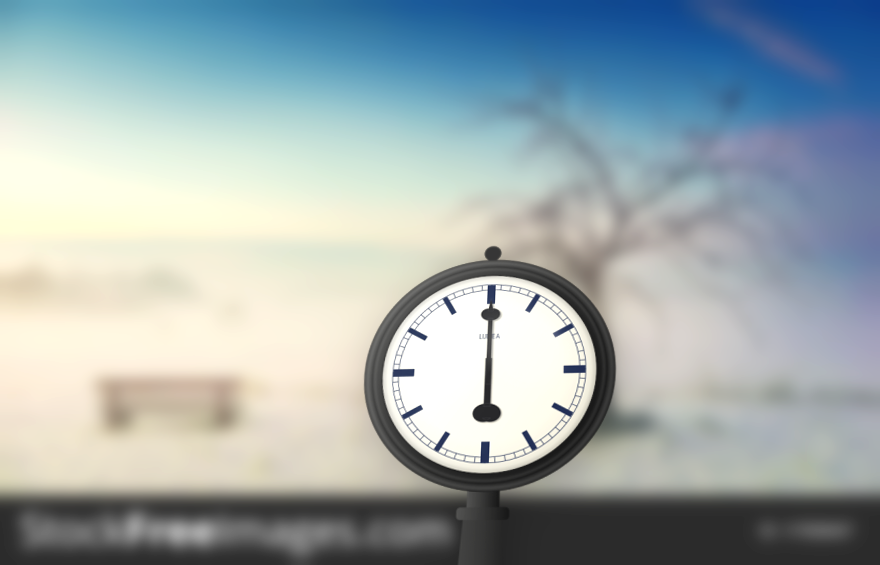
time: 6:00
